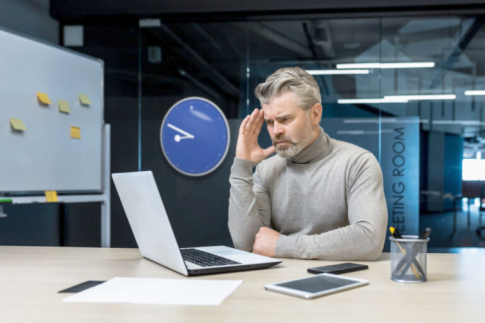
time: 8:49
